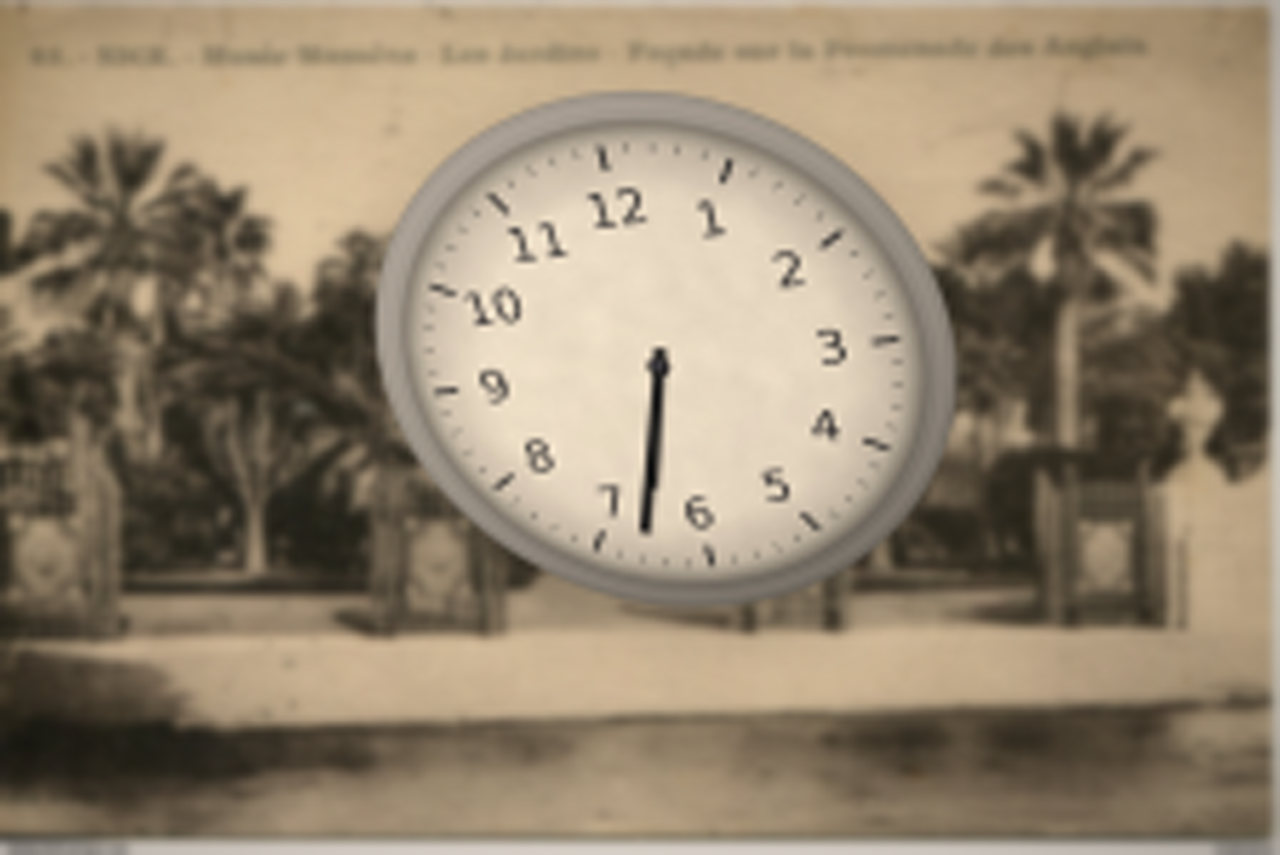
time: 6:33
